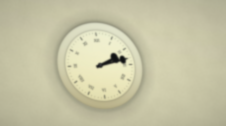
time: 2:13
